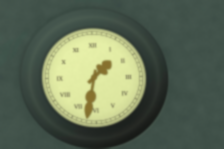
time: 1:32
